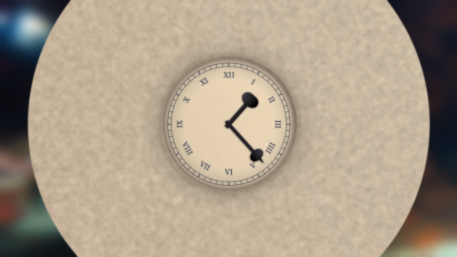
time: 1:23
